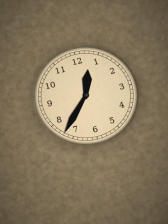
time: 12:37
